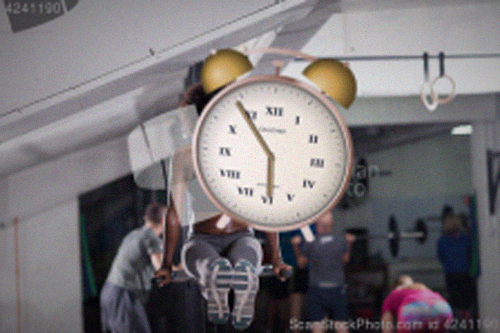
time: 5:54
